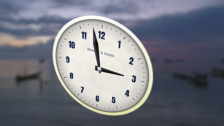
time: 2:58
